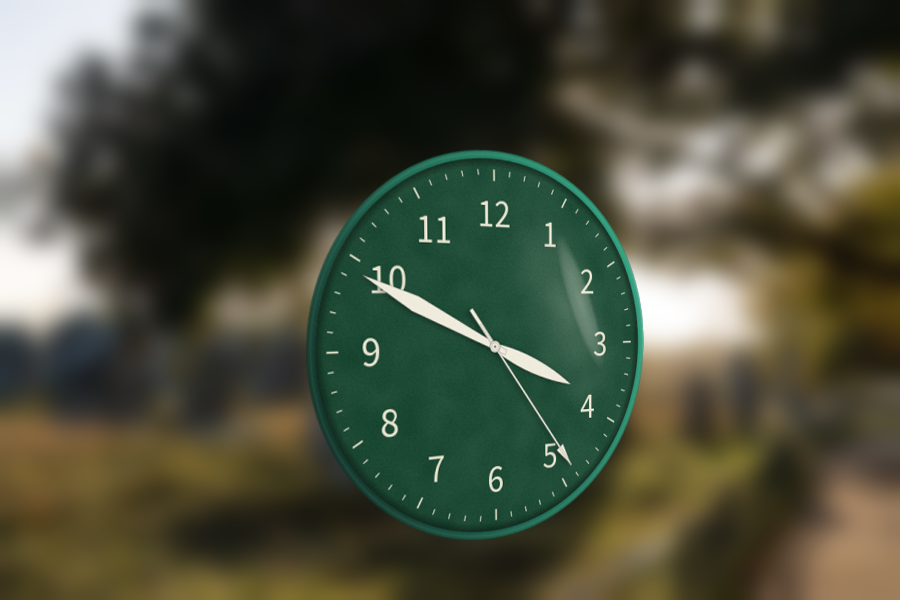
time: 3:49:24
